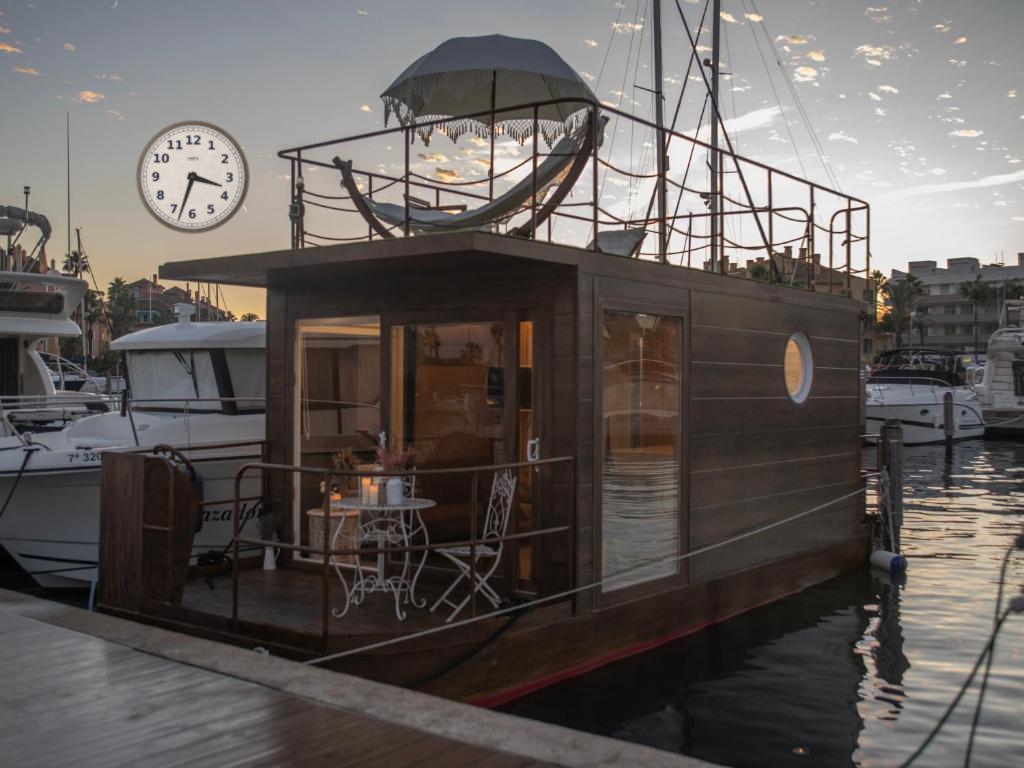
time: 3:33
